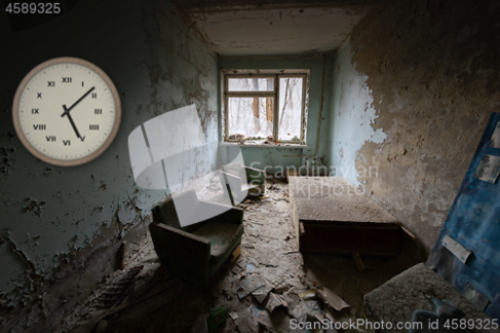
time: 5:08
